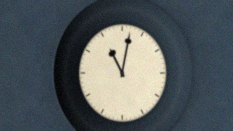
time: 11:02
